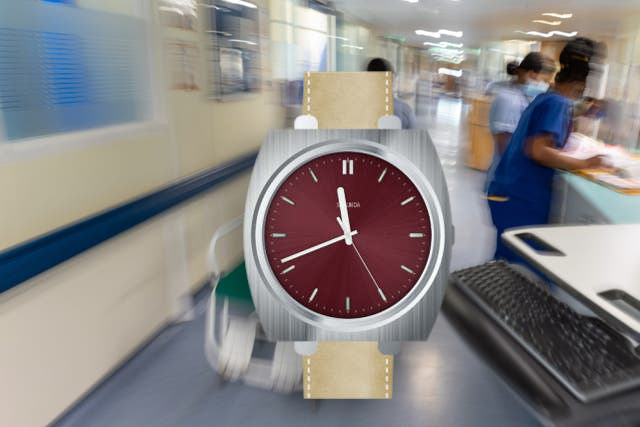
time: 11:41:25
